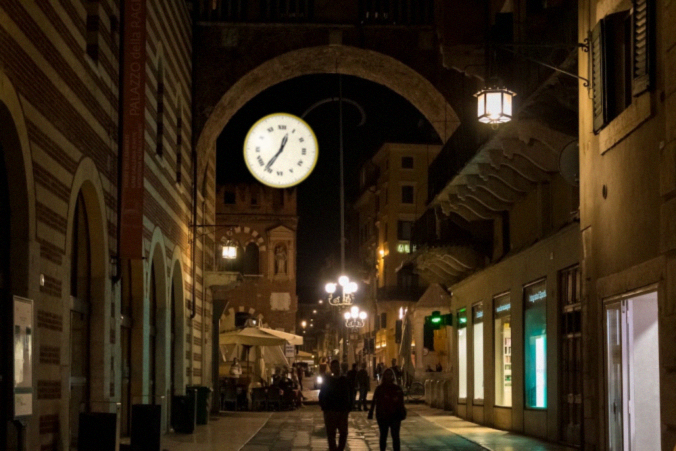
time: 12:36
